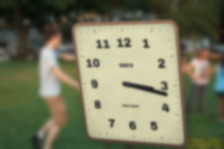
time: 3:17
